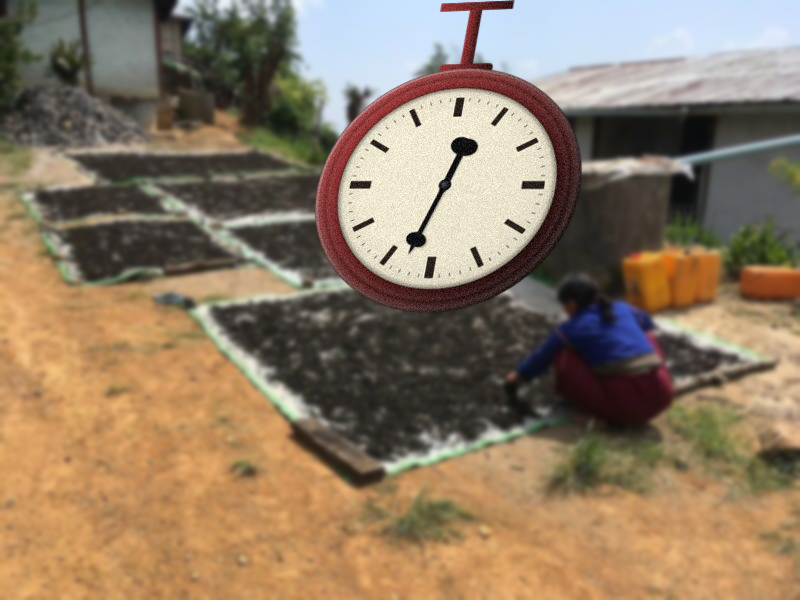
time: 12:33
